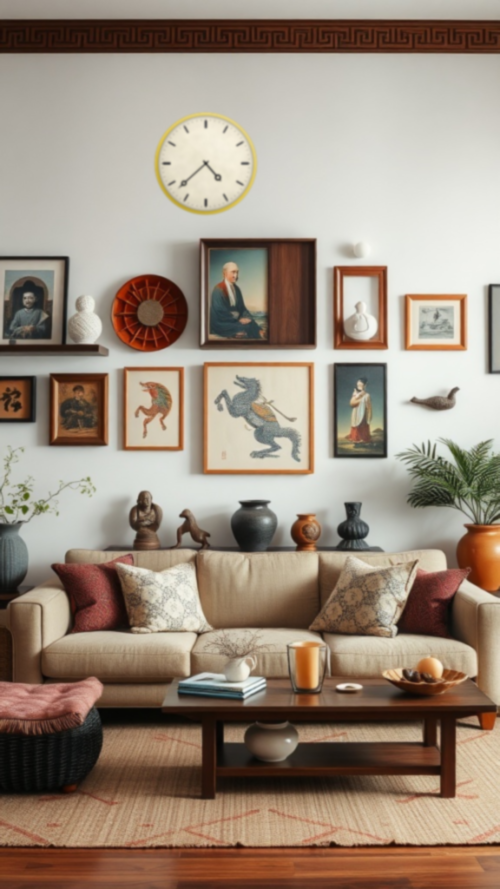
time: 4:38
